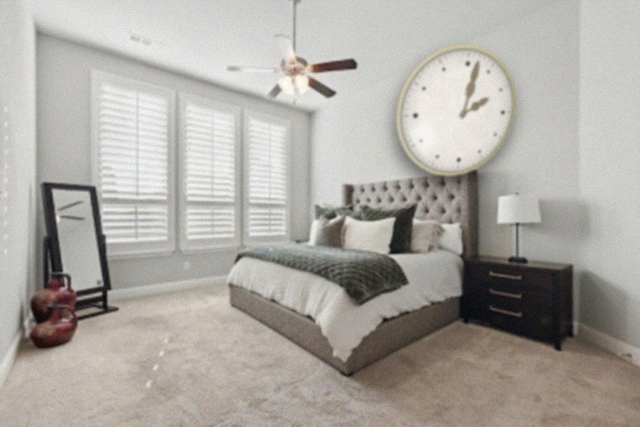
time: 2:02
